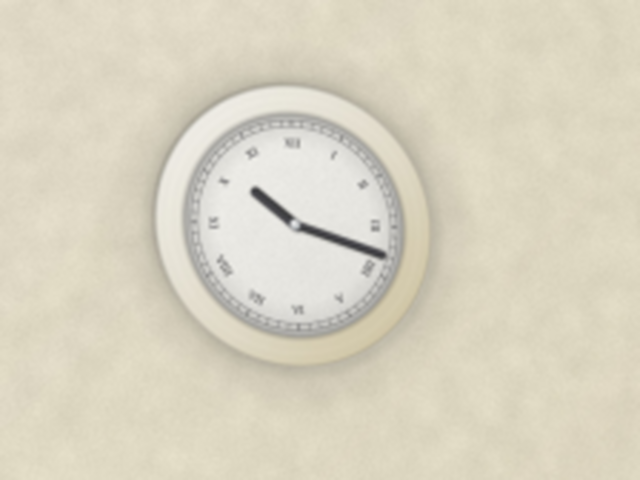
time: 10:18
